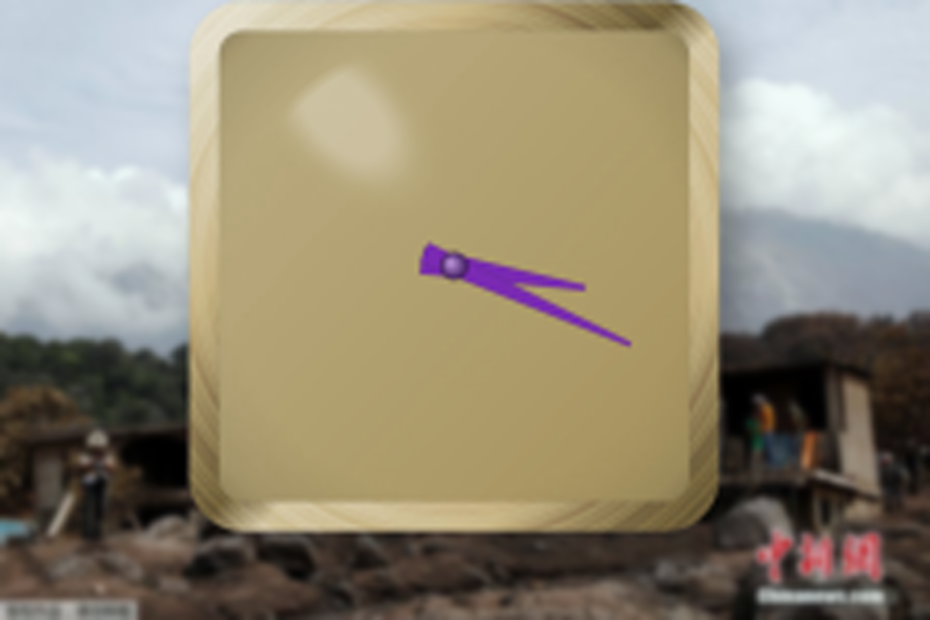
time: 3:19
